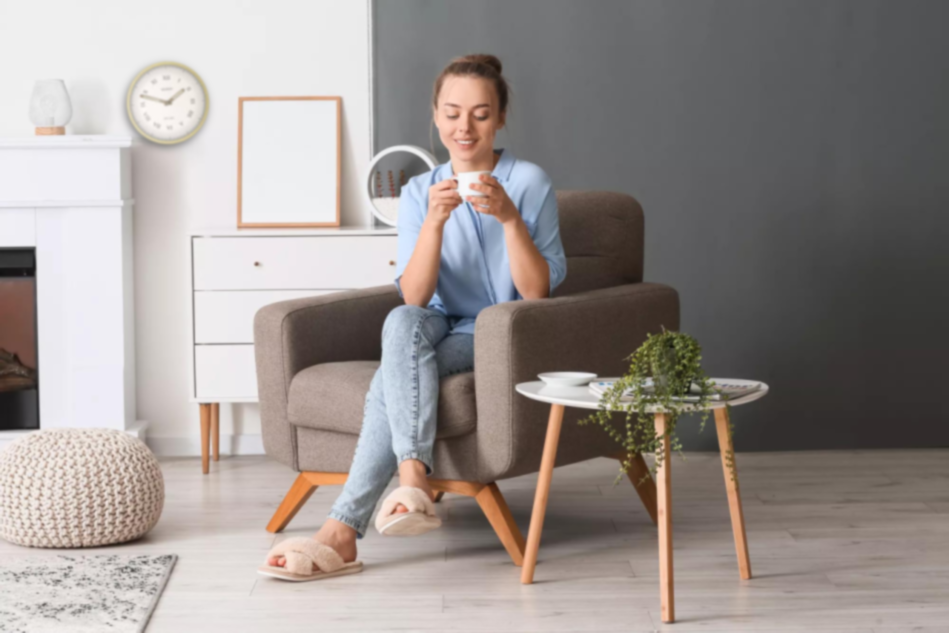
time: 1:48
